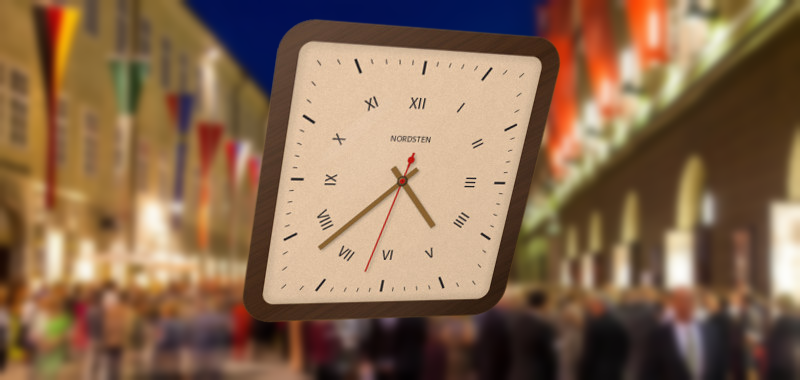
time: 4:37:32
